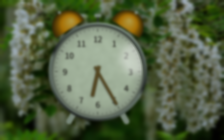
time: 6:25
